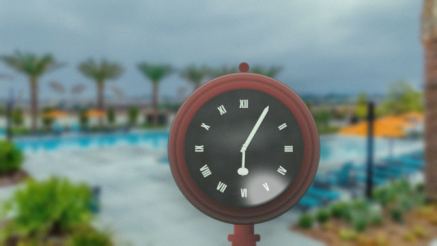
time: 6:05
